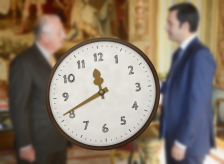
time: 11:41
